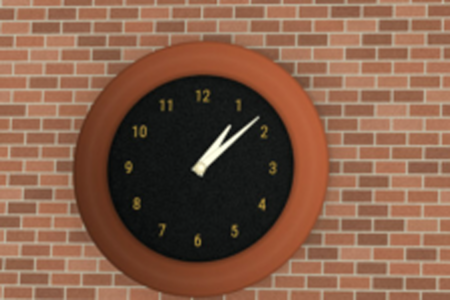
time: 1:08
